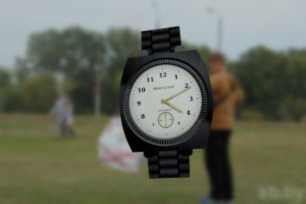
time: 4:11
